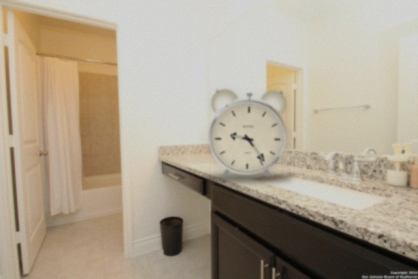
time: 9:24
